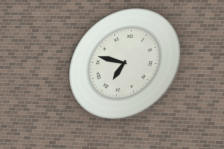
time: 6:47
